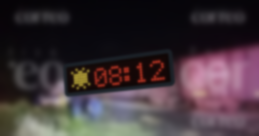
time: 8:12
